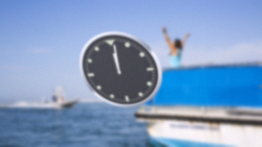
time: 12:01
